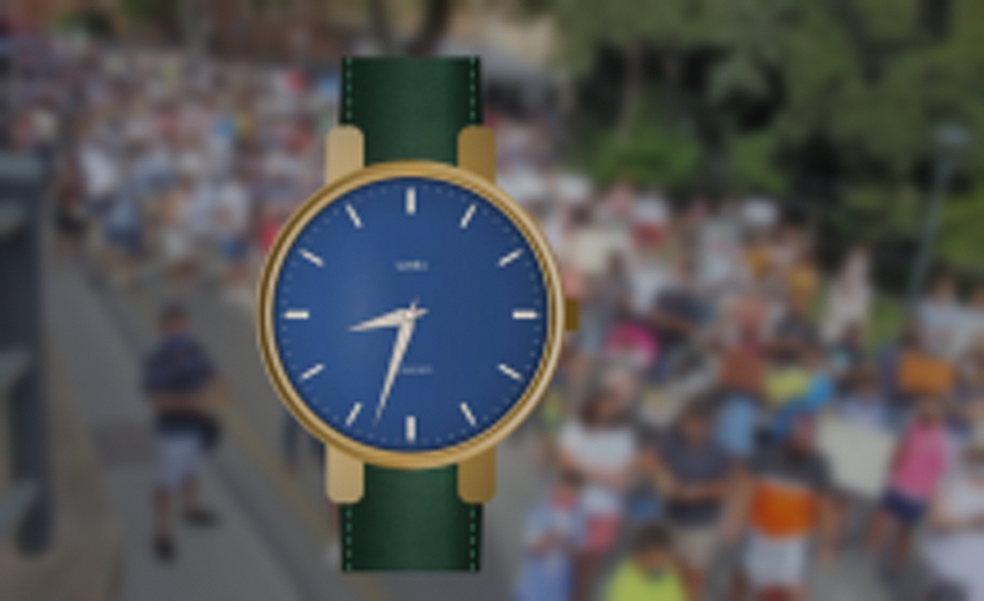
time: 8:33
